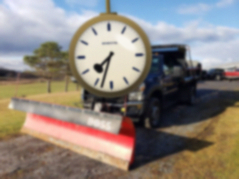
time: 7:33
